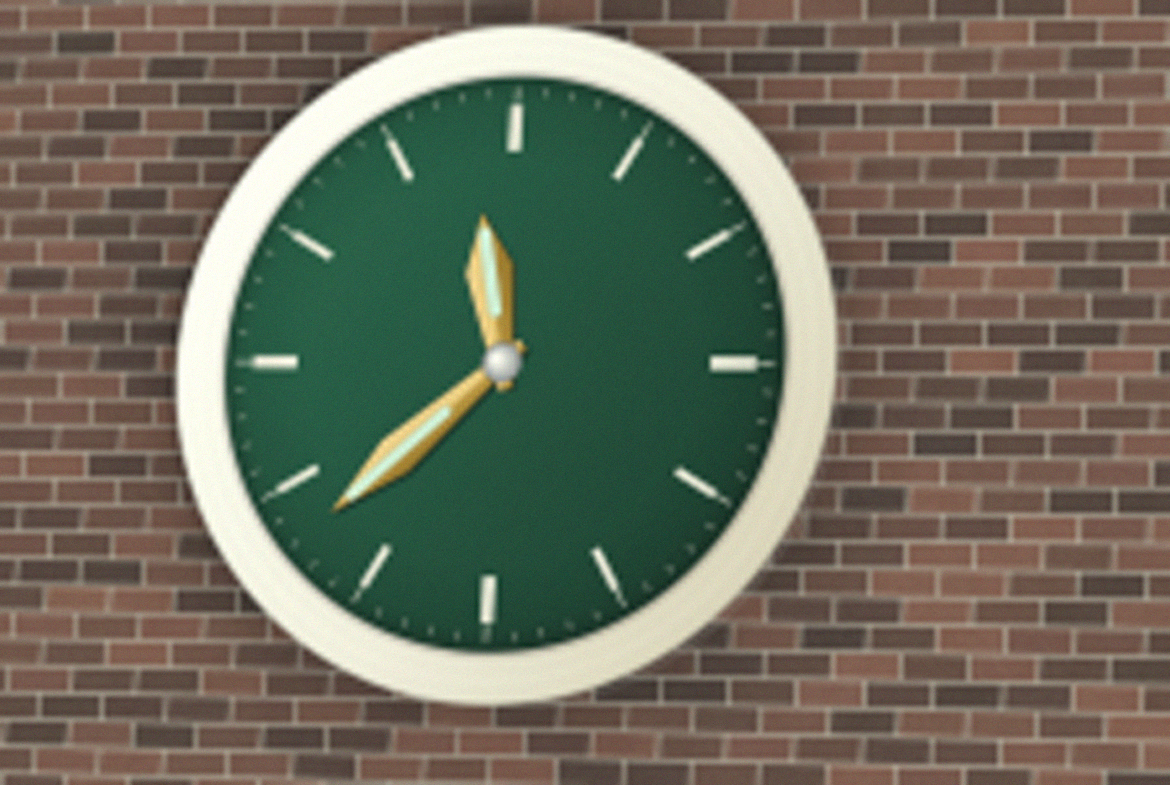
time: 11:38
